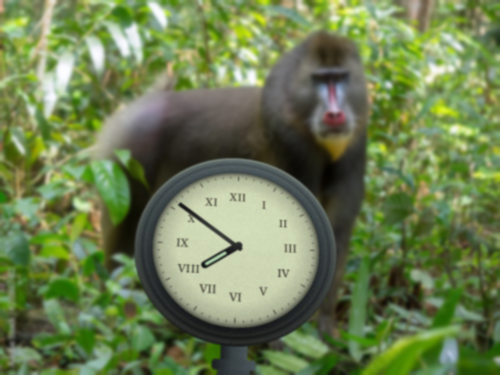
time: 7:51
